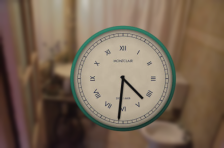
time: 4:31
